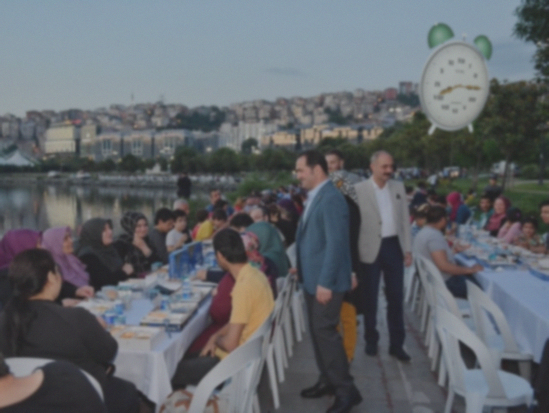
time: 8:15
